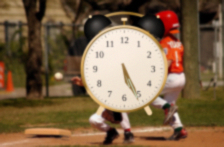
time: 5:26
